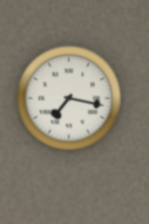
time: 7:17
